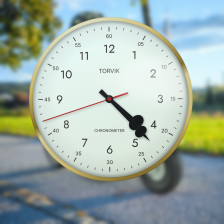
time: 4:22:42
